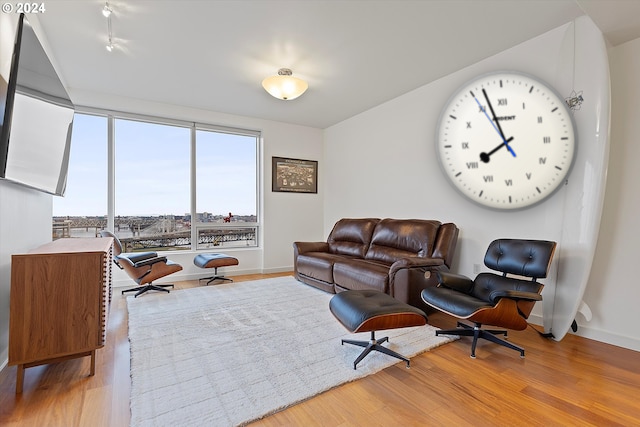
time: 7:56:55
